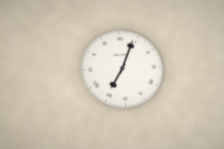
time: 7:04
